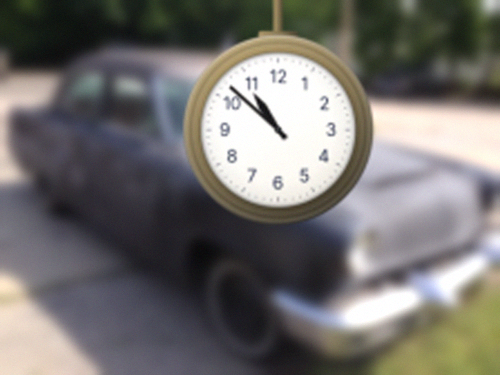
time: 10:52
